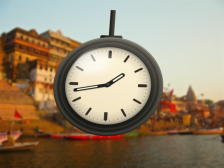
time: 1:43
